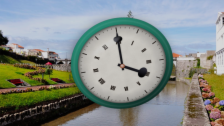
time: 4:00
